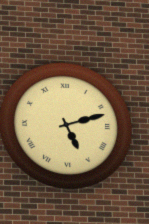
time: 5:12
